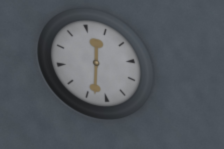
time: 12:33
